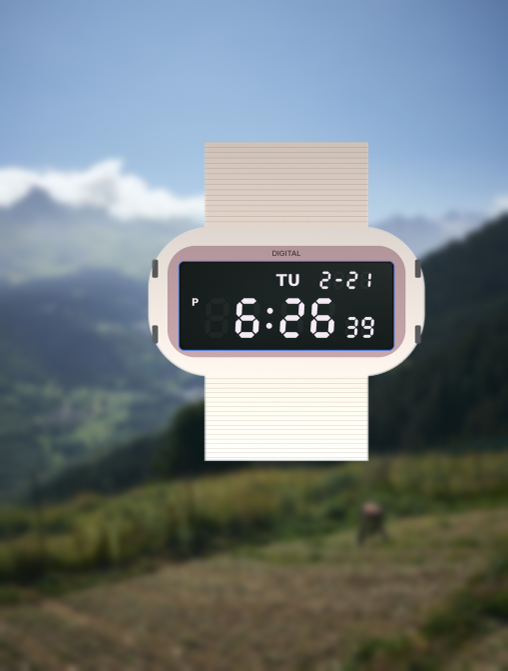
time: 6:26:39
